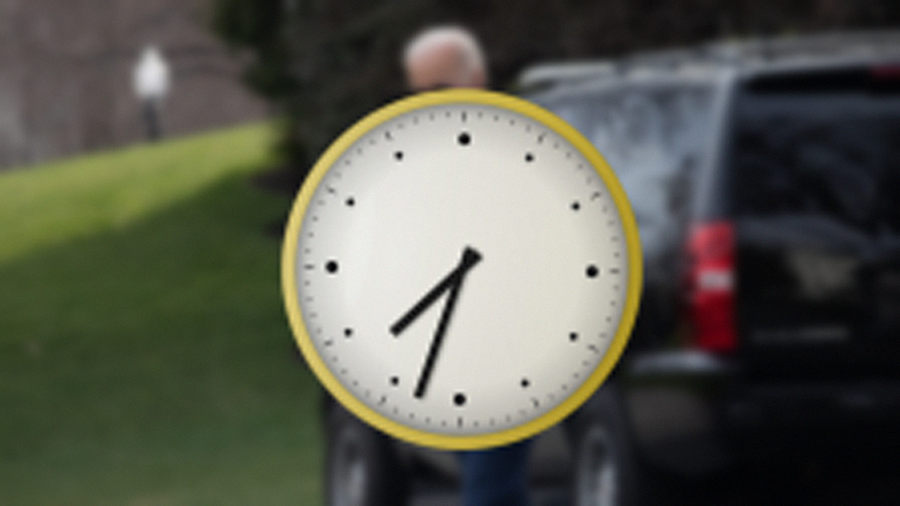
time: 7:33
